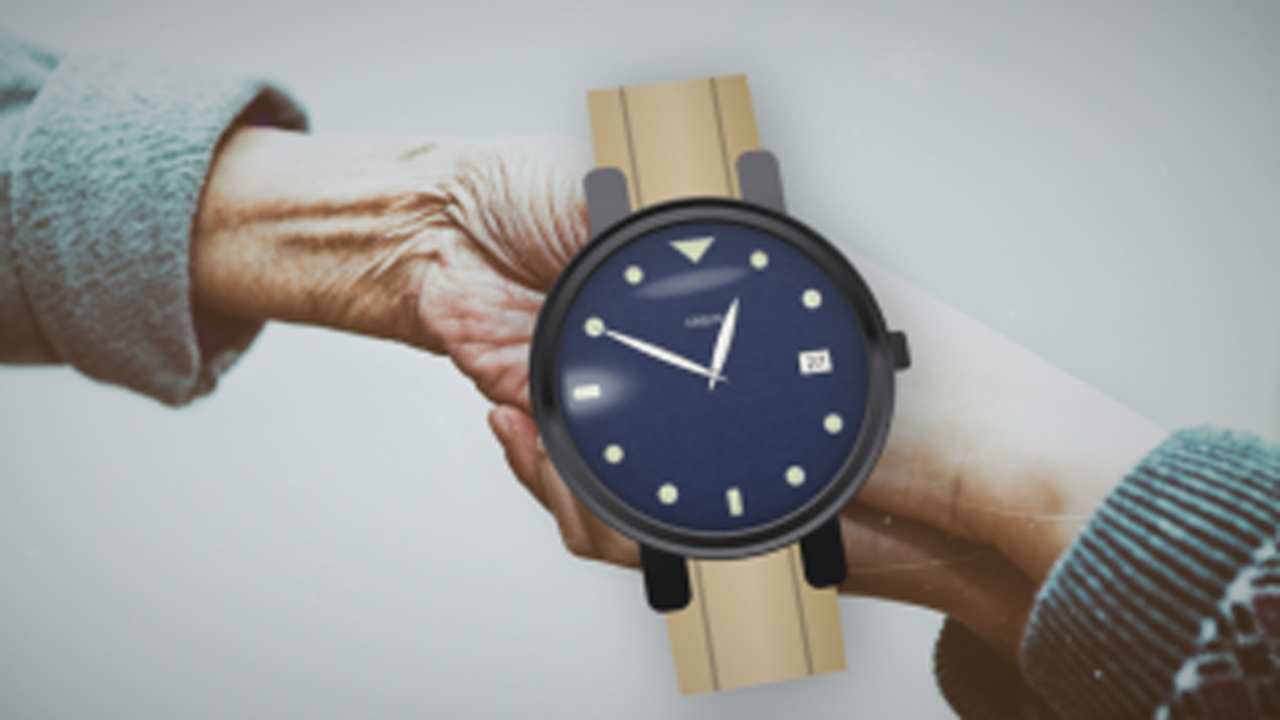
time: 12:50
